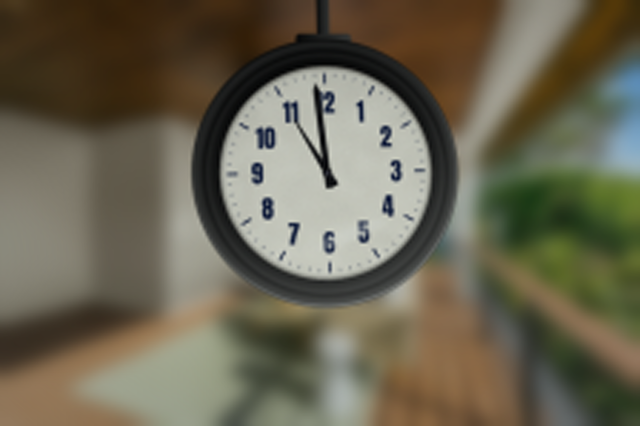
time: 10:59
